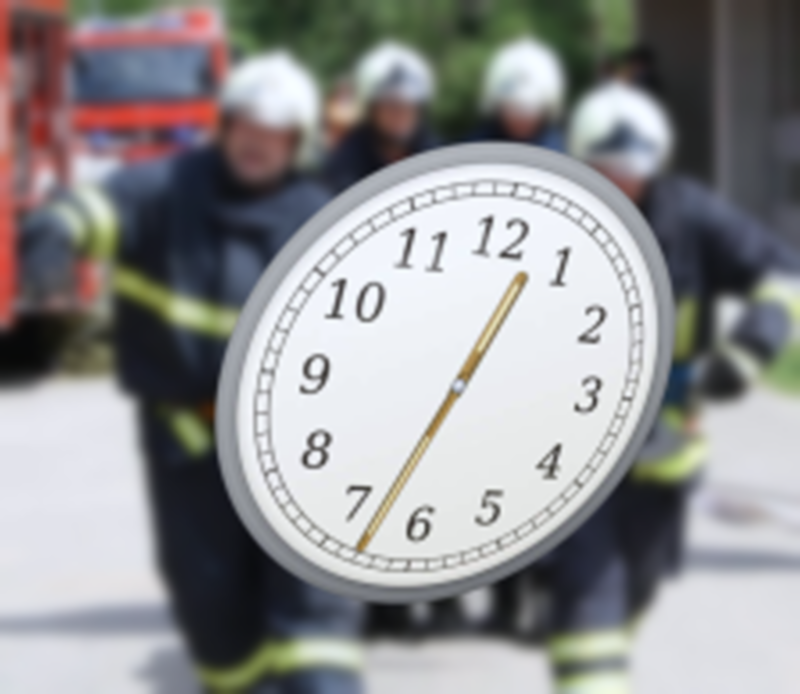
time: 12:33
